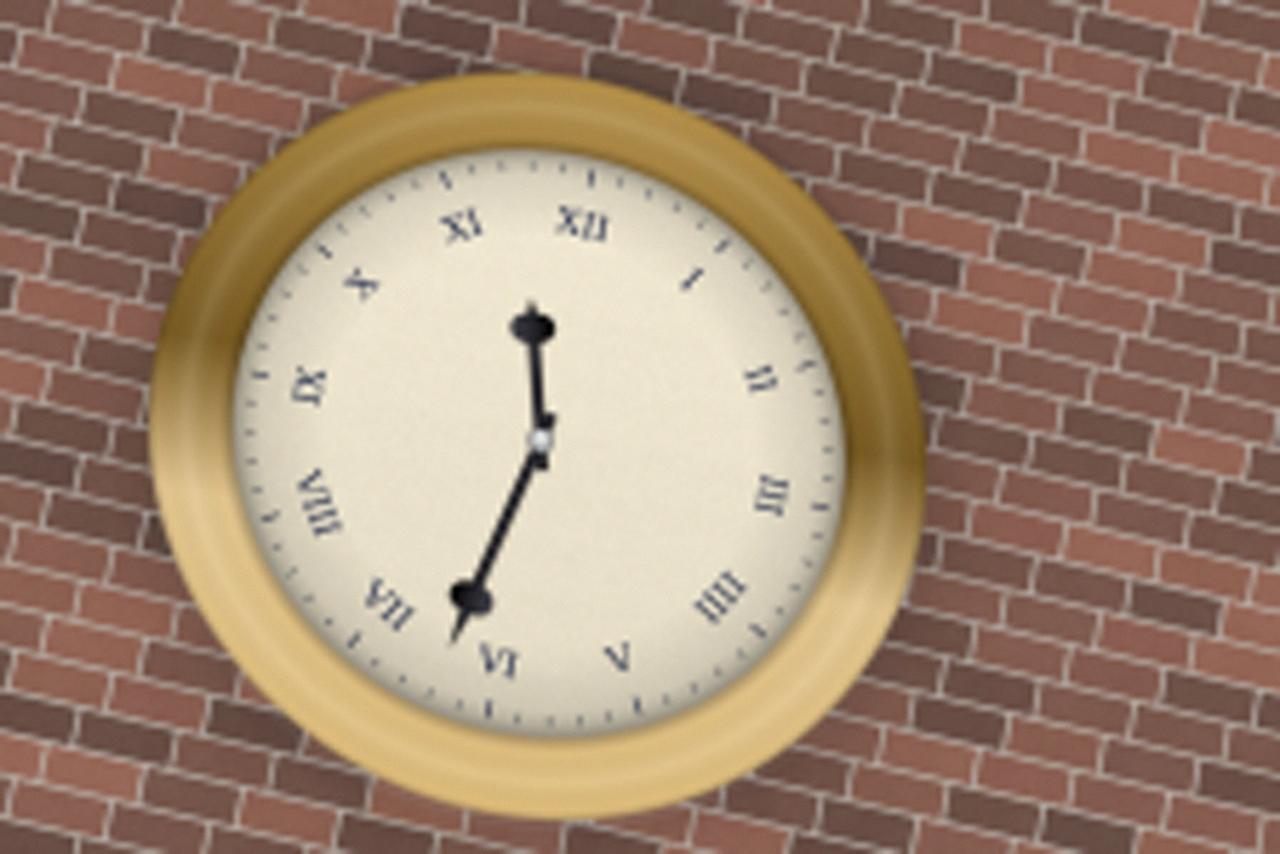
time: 11:32
